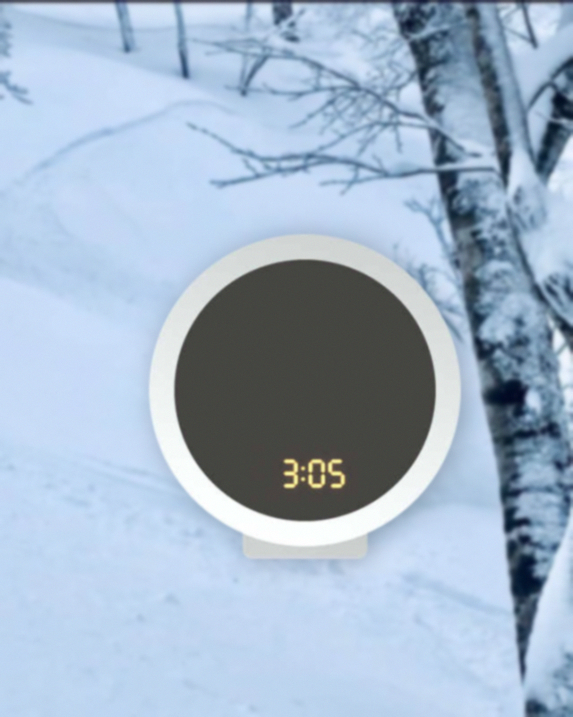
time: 3:05
